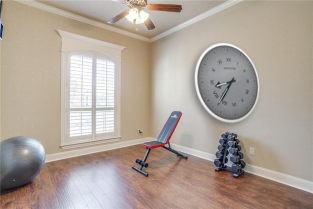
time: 8:37
